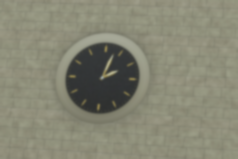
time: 2:03
